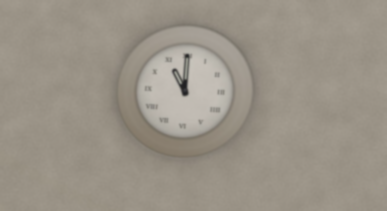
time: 11:00
